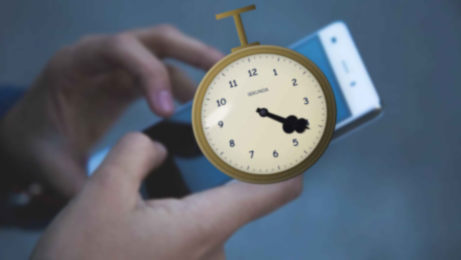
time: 4:21
